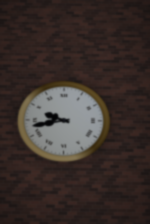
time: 9:43
